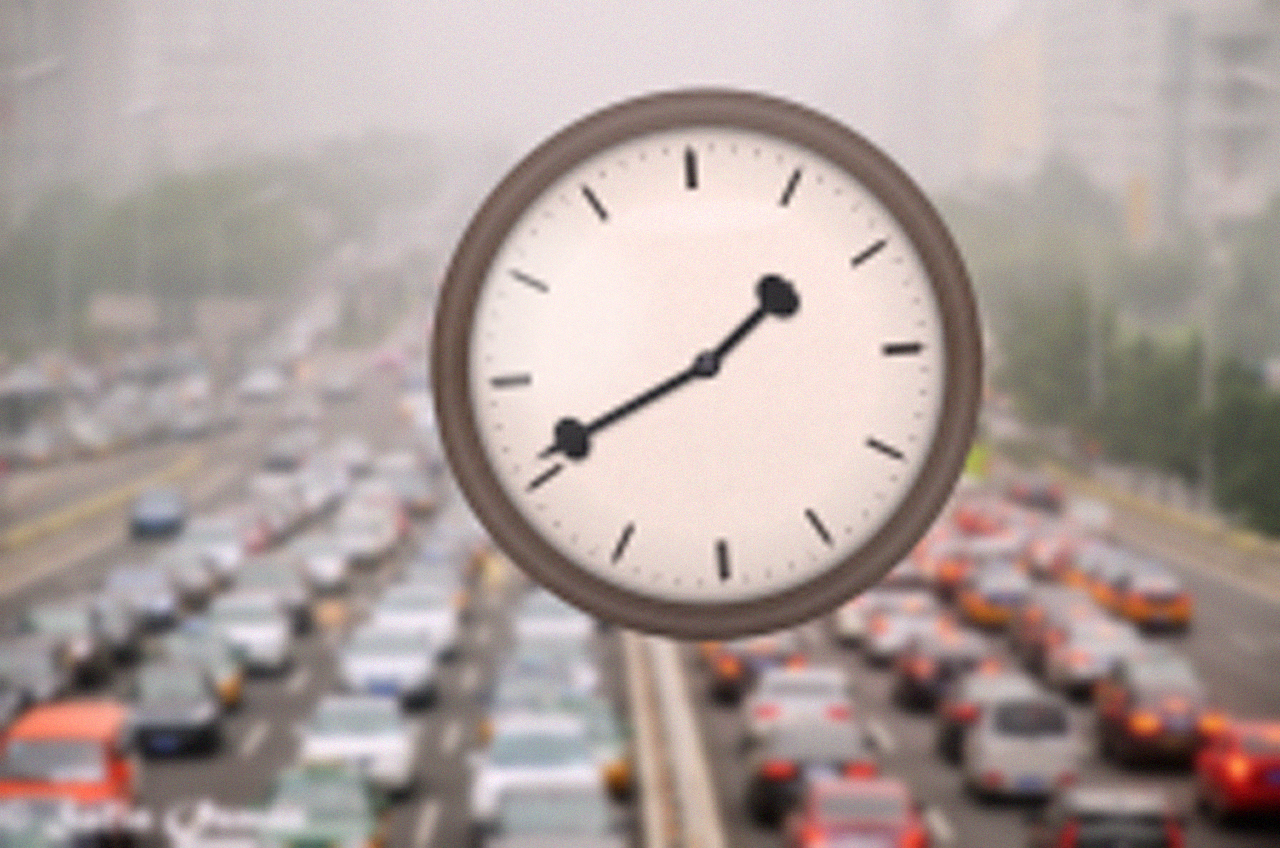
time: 1:41
